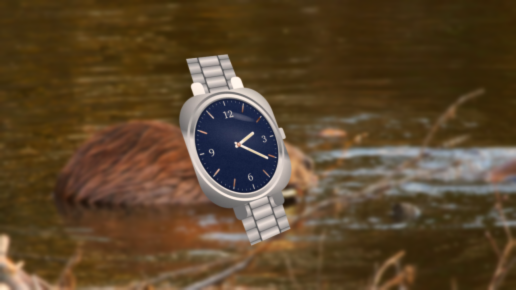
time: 2:21
